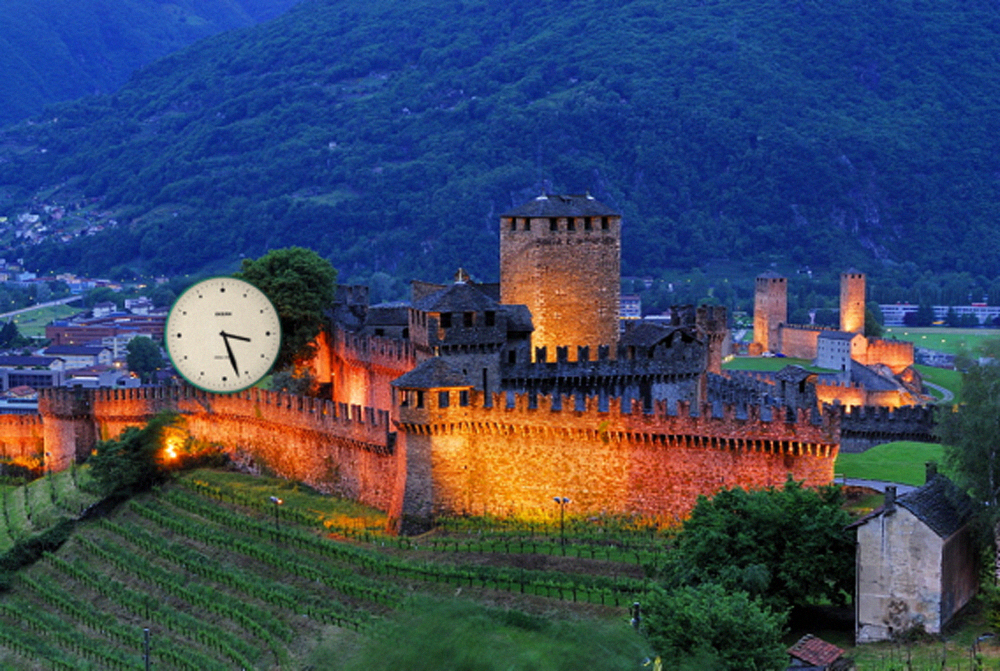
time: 3:27
